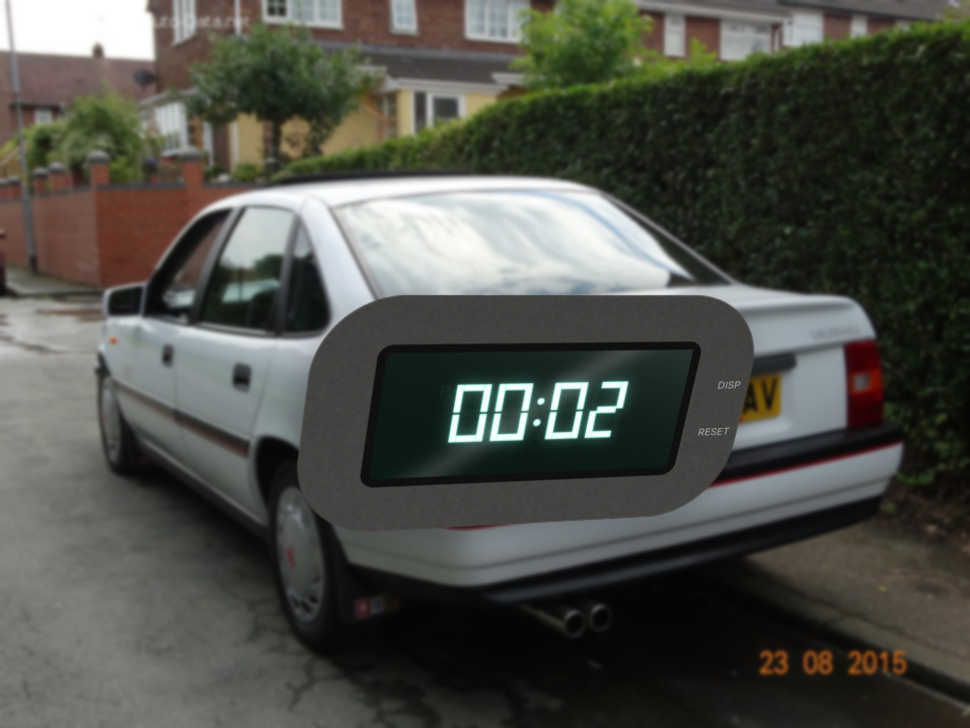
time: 0:02
